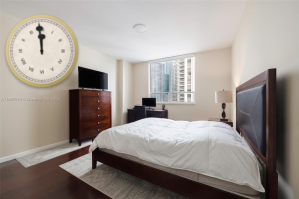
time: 11:59
